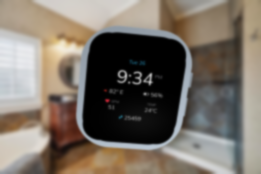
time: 9:34
